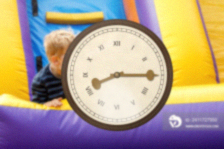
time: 8:15
